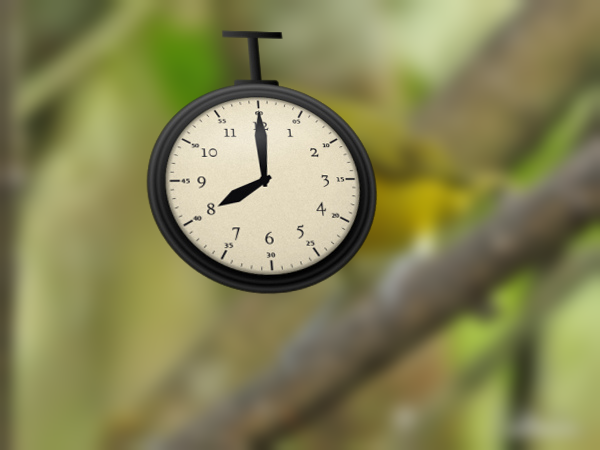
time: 8:00
